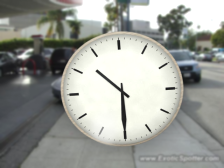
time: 10:30
